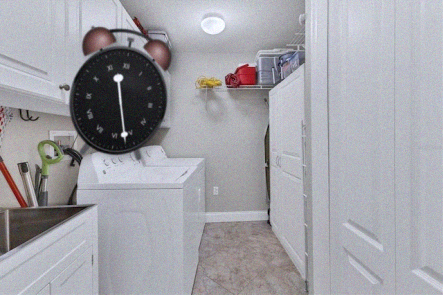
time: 11:27
